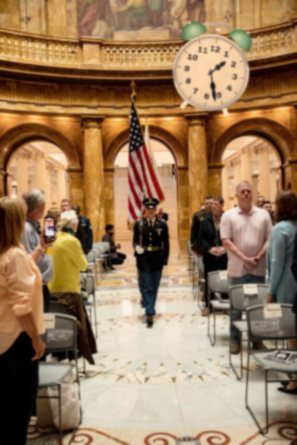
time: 1:27
